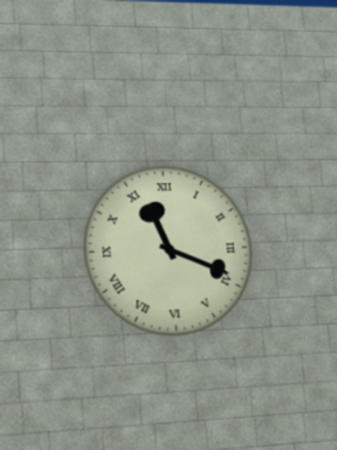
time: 11:19
